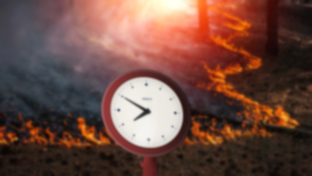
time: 7:50
